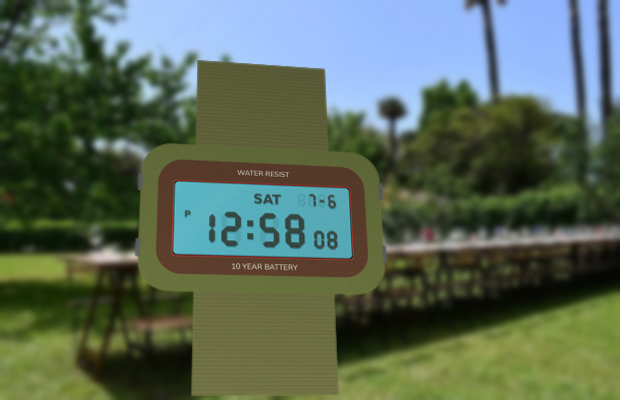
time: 12:58:08
